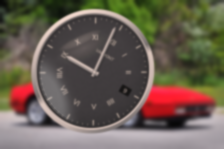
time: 8:59
